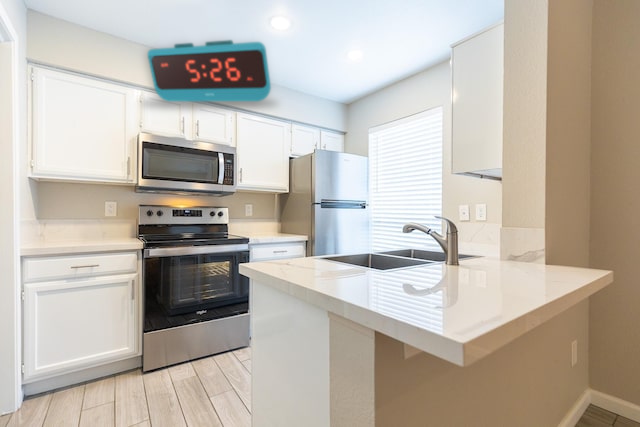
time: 5:26
